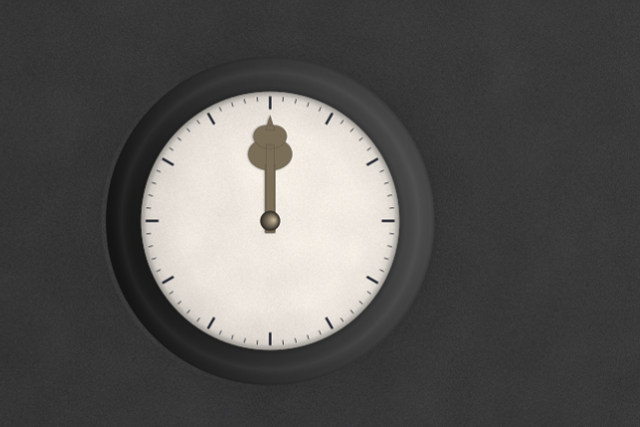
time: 12:00
